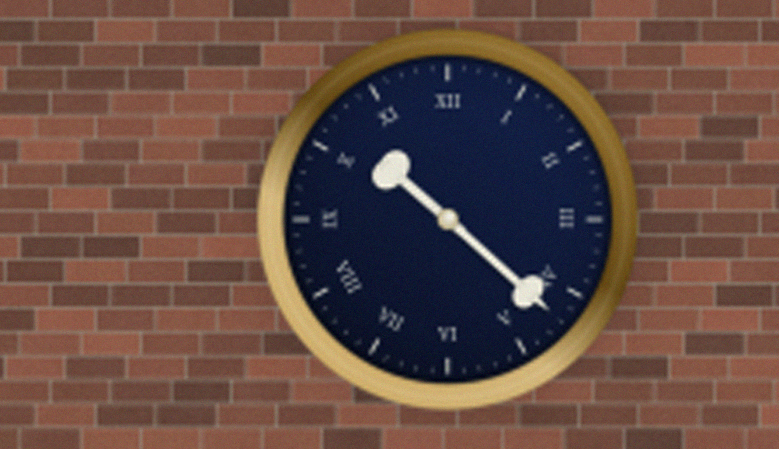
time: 10:22
